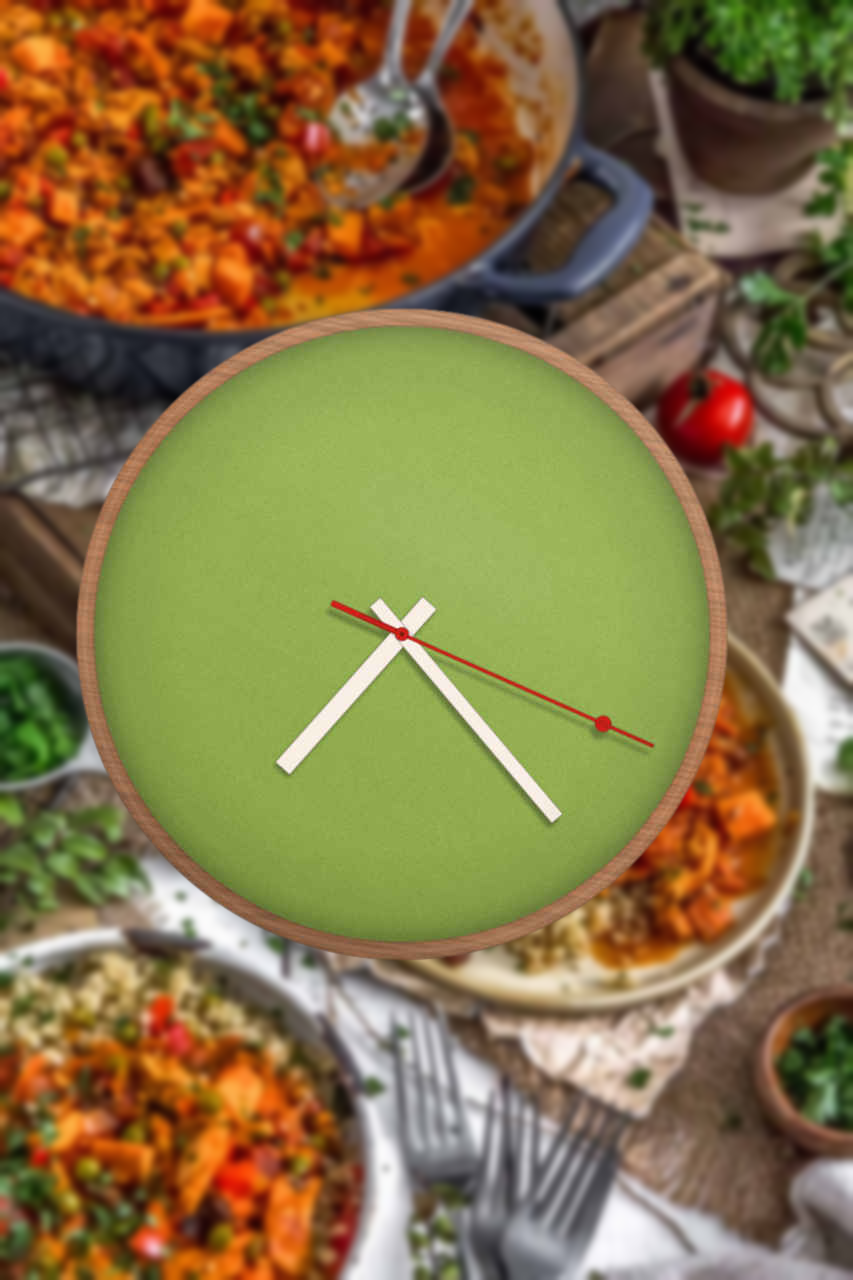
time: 7:23:19
